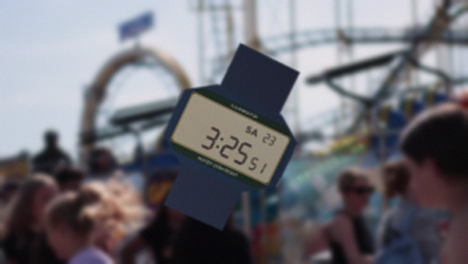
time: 3:25:51
